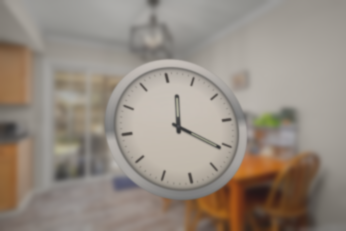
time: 12:21
